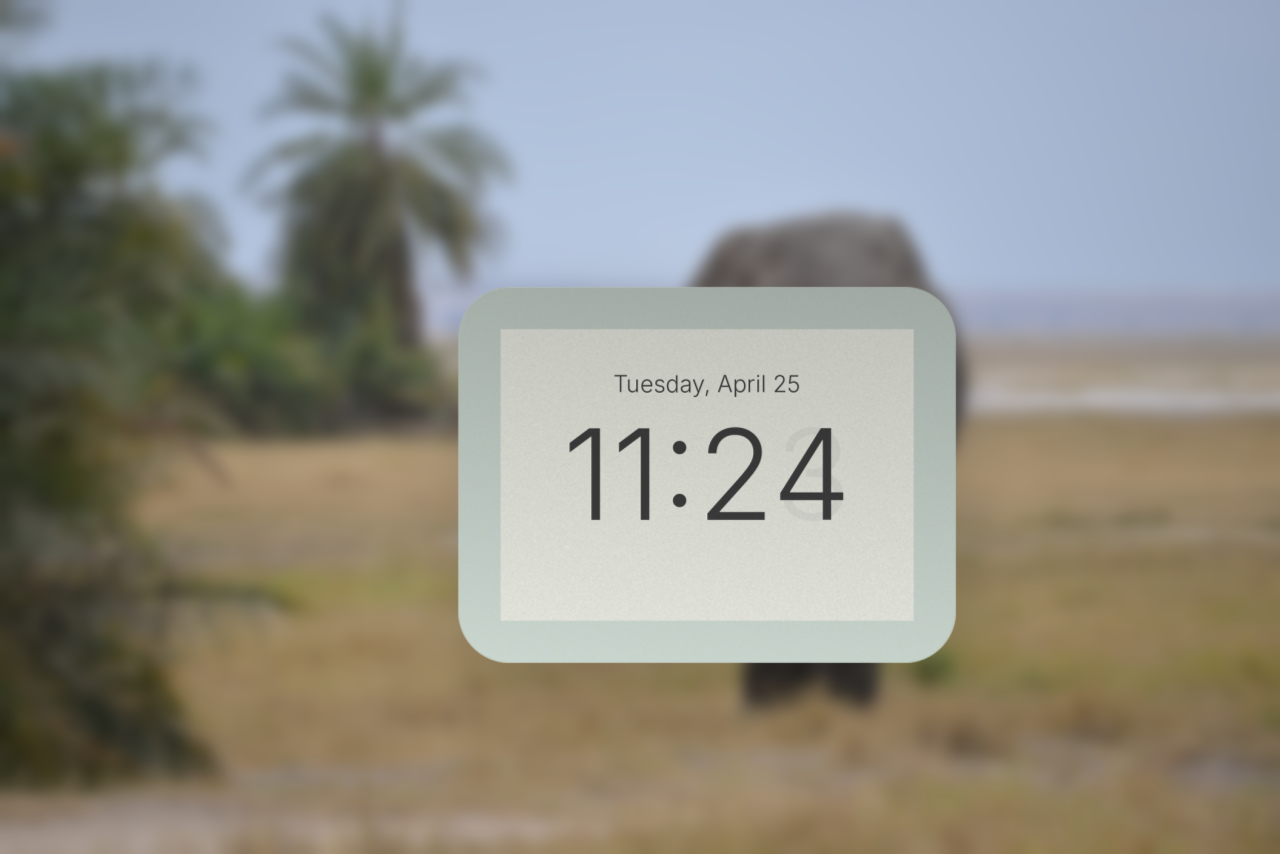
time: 11:24
